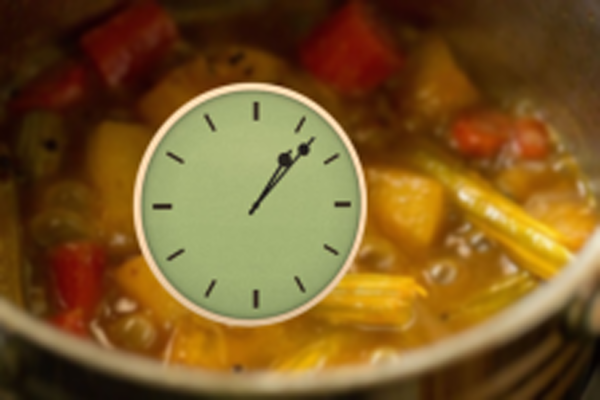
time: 1:07
